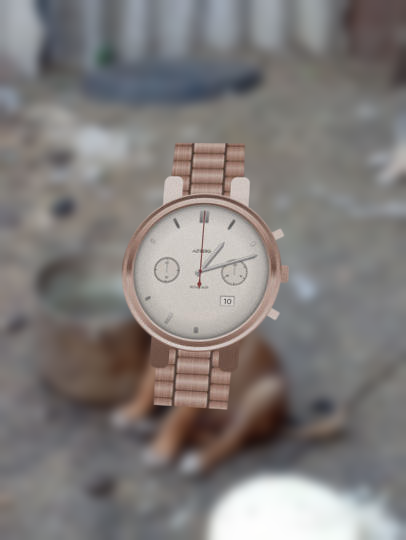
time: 1:12
